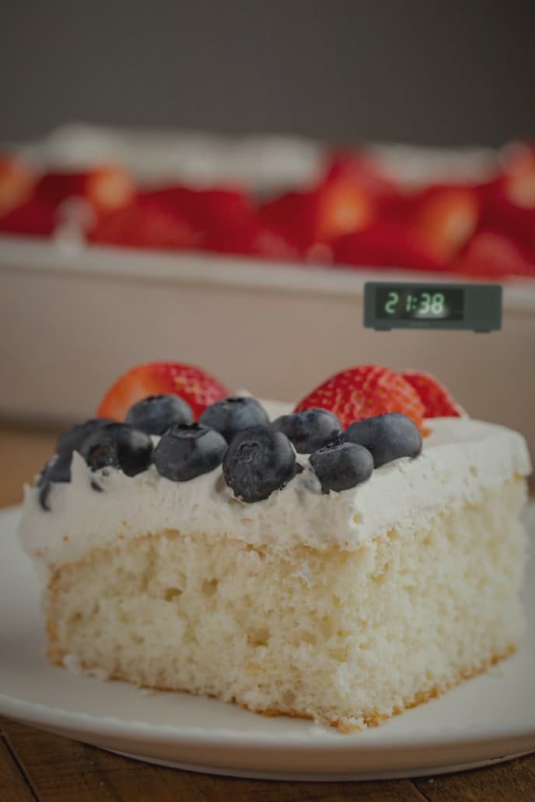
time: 21:38
